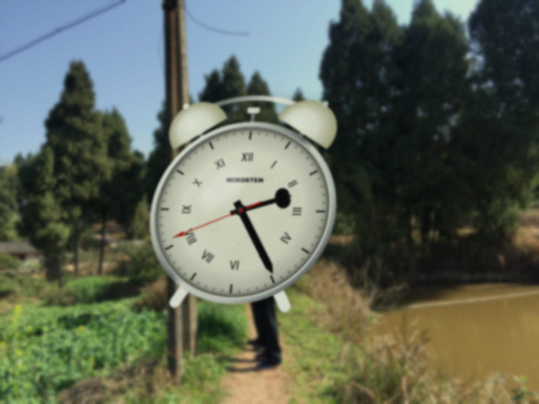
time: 2:24:41
